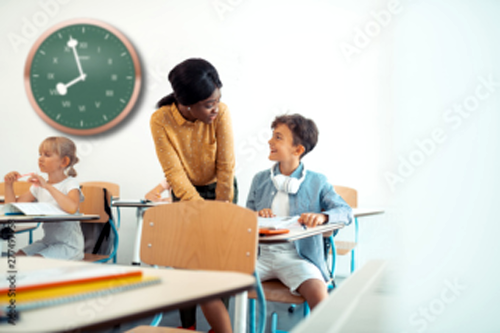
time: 7:57
